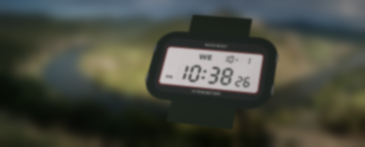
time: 10:38
